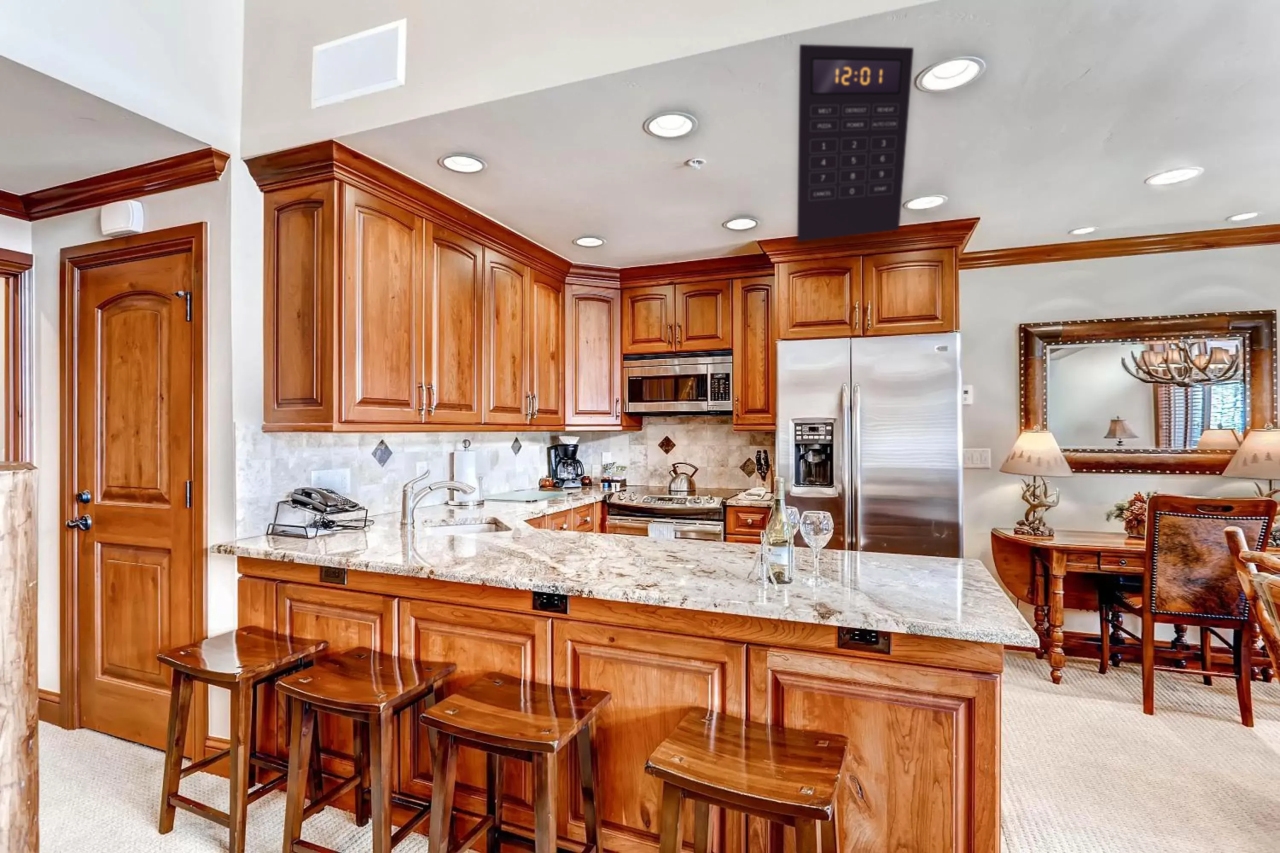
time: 12:01
